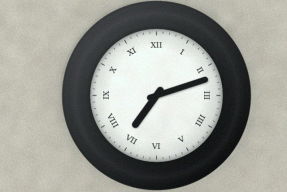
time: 7:12
